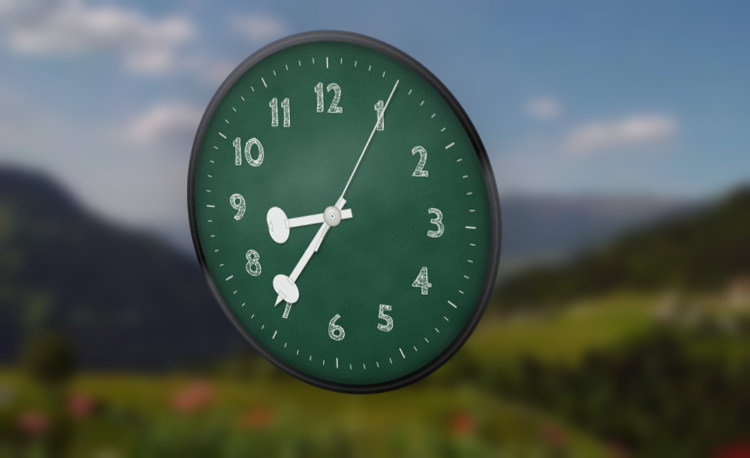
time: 8:36:05
